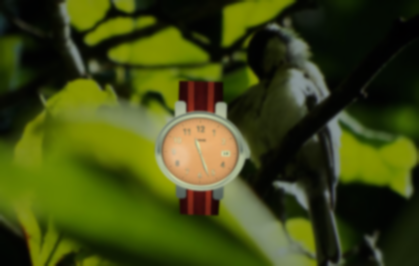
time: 11:27
